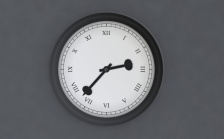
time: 2:37
